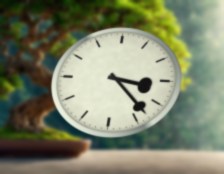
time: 3:23
